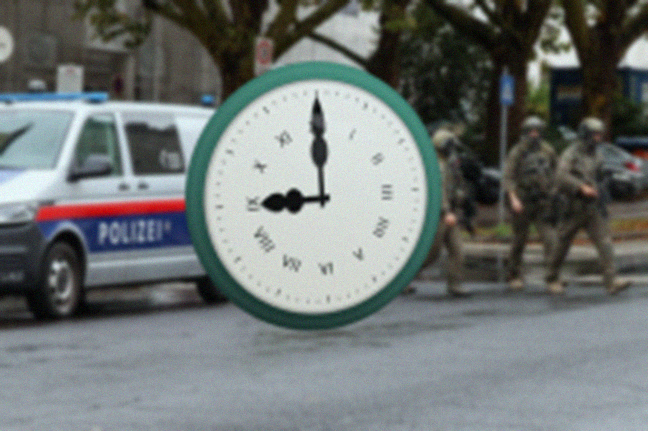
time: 9:00
